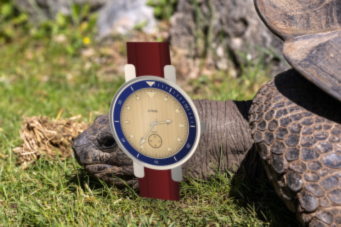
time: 2:36
